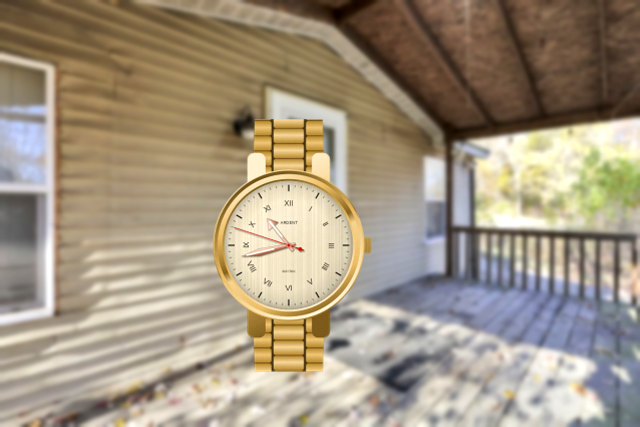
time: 10:42:48
